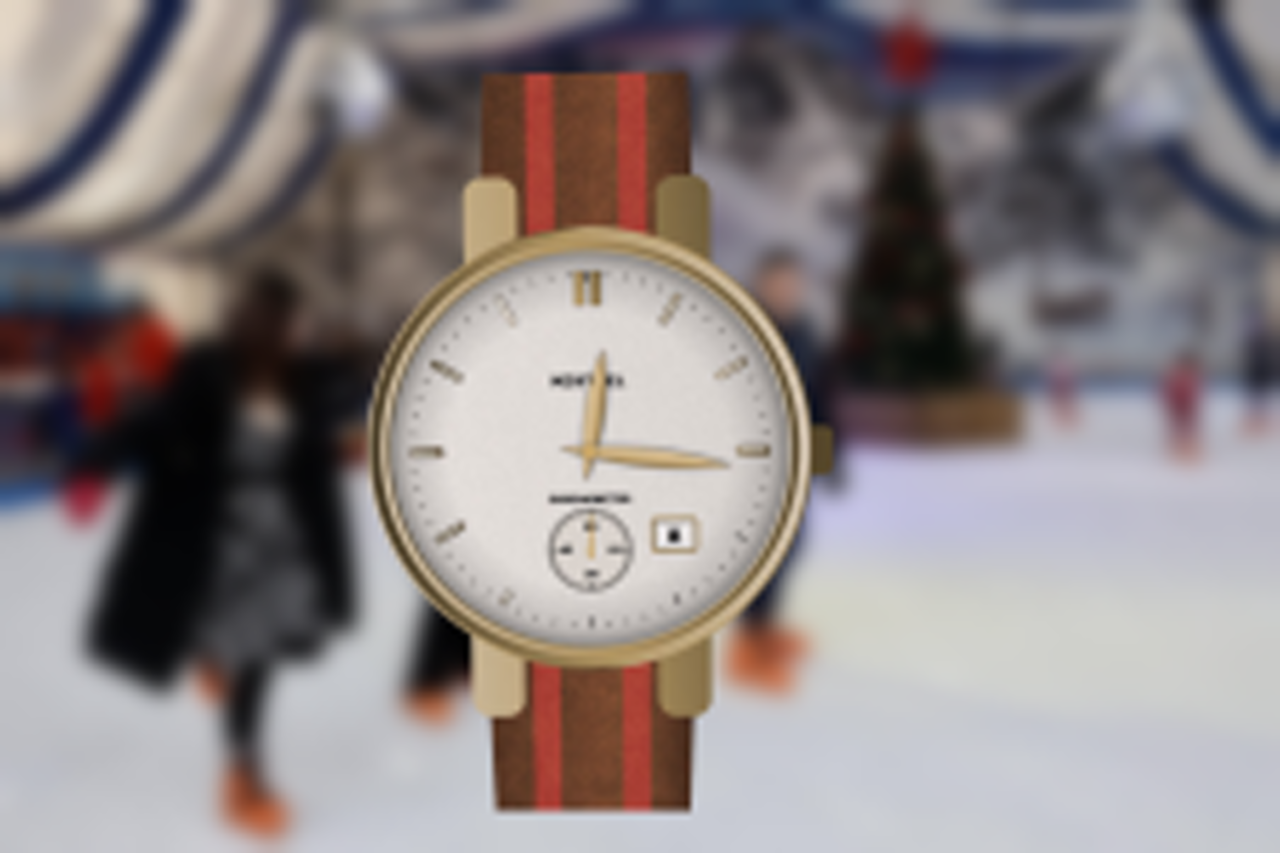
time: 12:16
